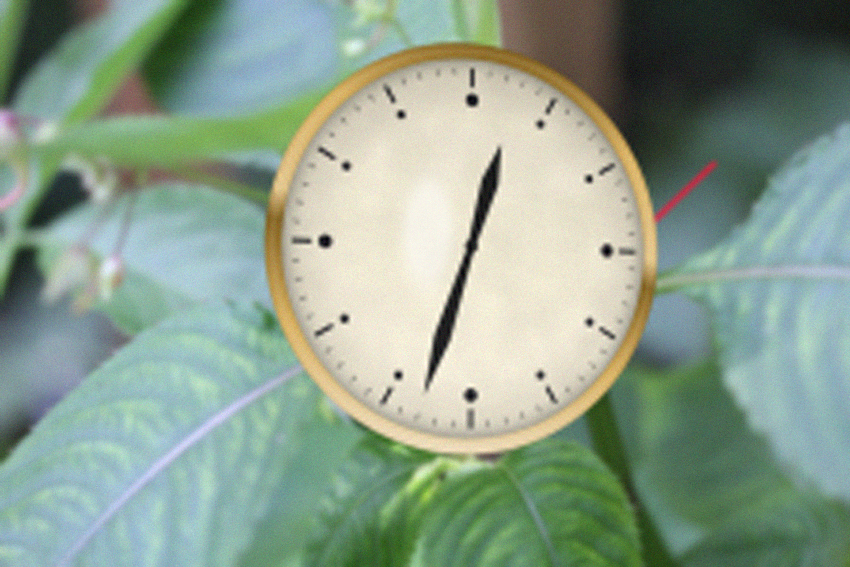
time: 12:33
